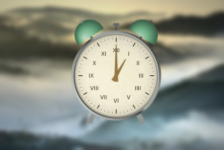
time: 1:00
